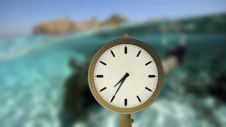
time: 7:35
